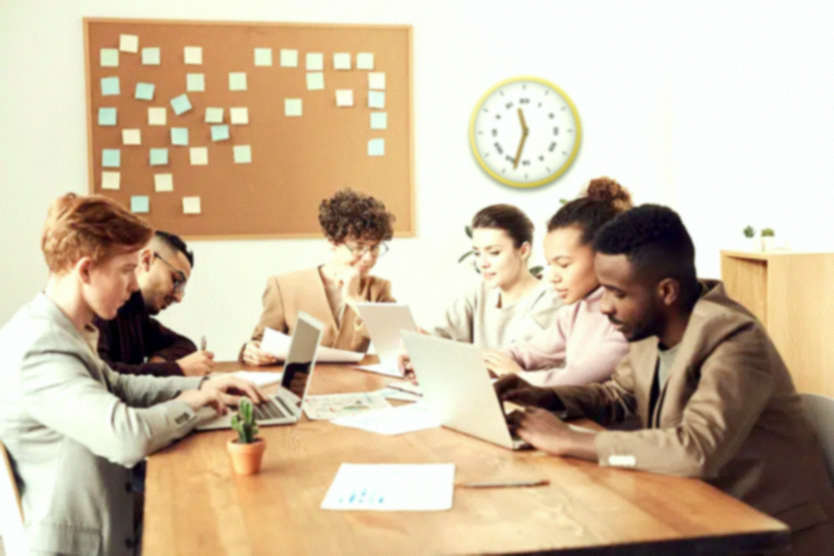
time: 11:33
